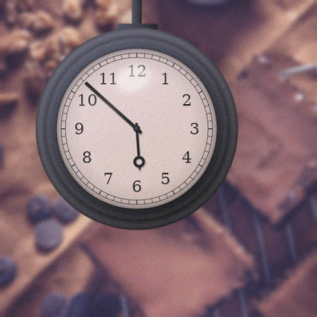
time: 5:52
